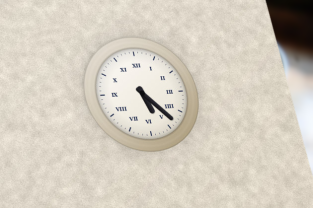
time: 5:23
